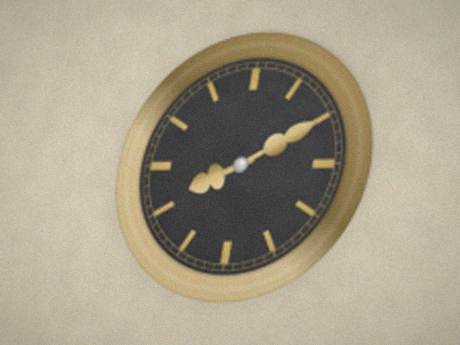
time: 8:10
